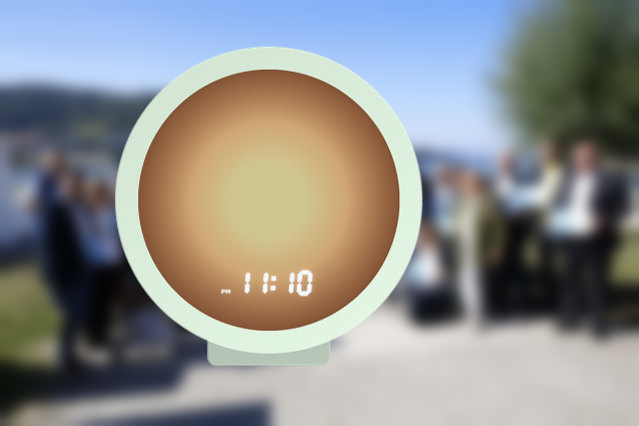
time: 11:10
